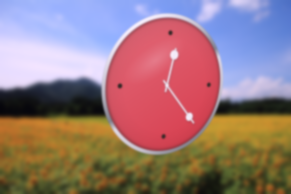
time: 12:23
